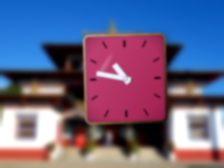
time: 10:47
